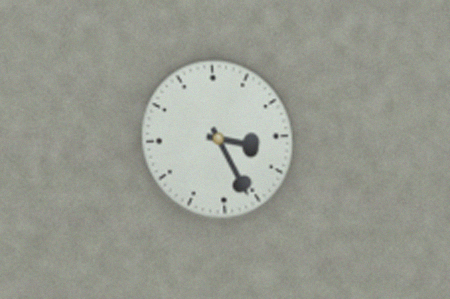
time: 3:26
